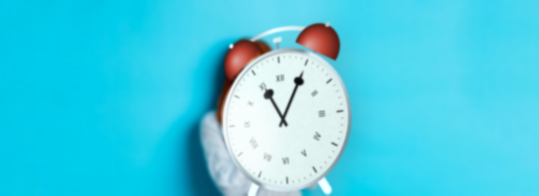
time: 11:05
